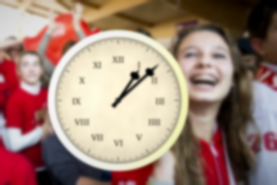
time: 1:08
